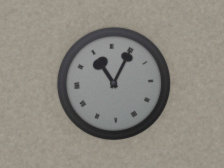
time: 10:00
